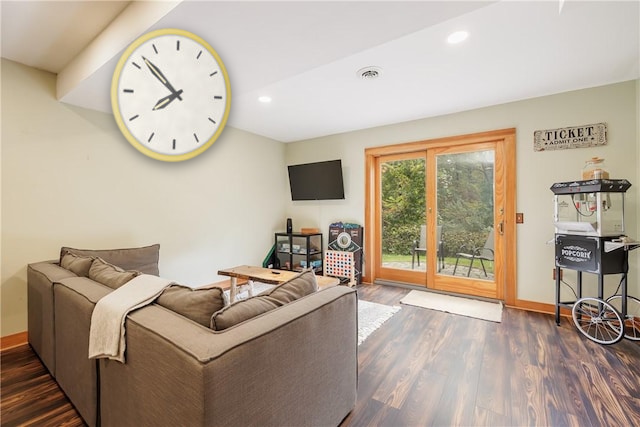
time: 7:52
